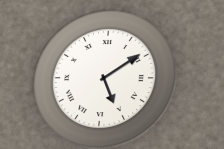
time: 5:09
